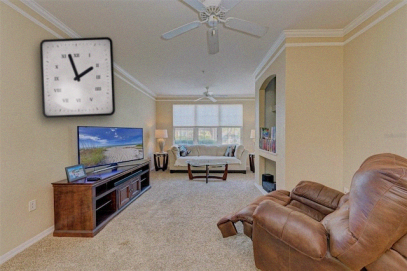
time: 1:57
